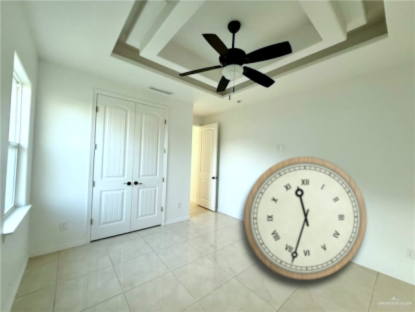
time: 11:33
